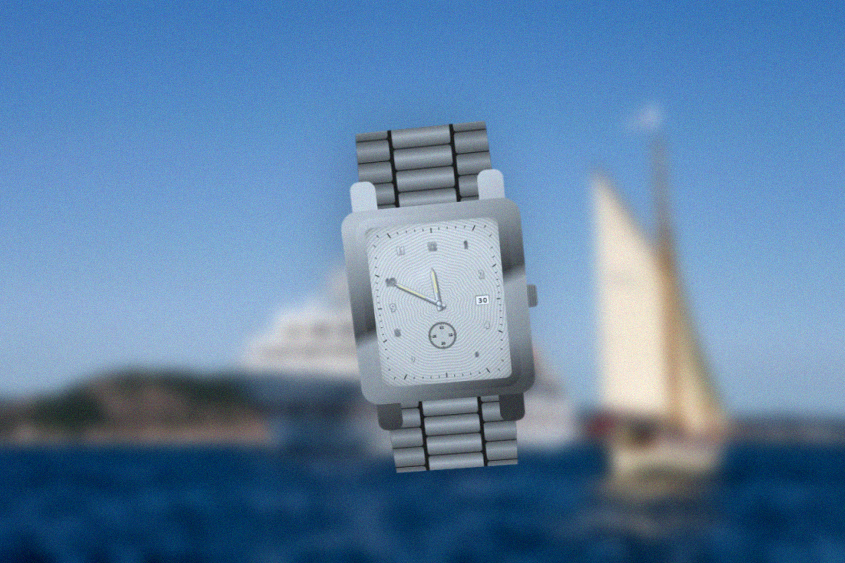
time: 11:50
